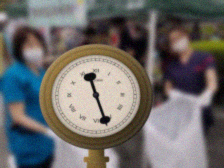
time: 11:27
